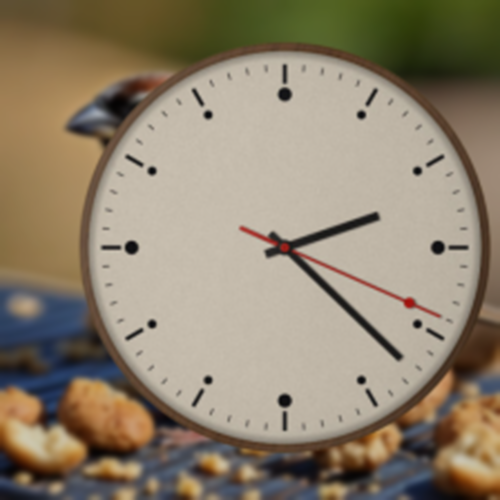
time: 2:22:19
